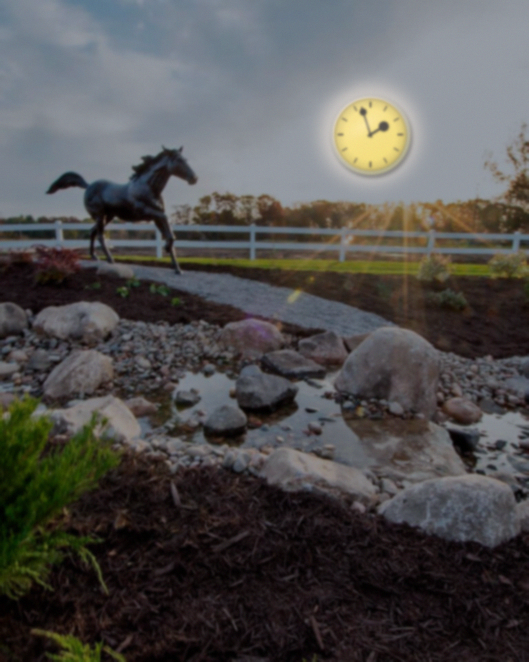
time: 1:57
